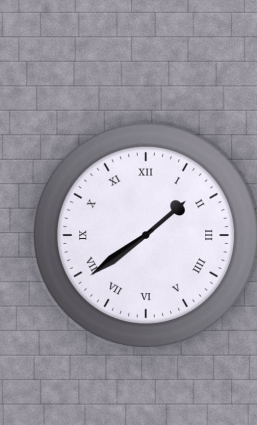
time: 1:39
